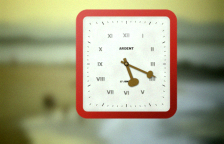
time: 5:19
